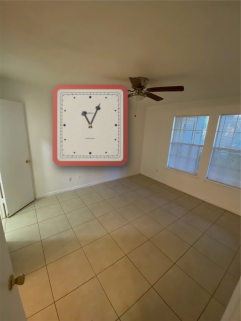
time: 11:04
